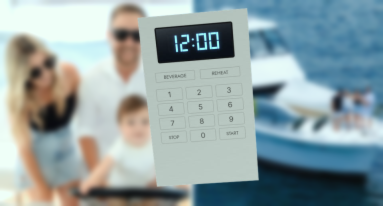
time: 12:00
